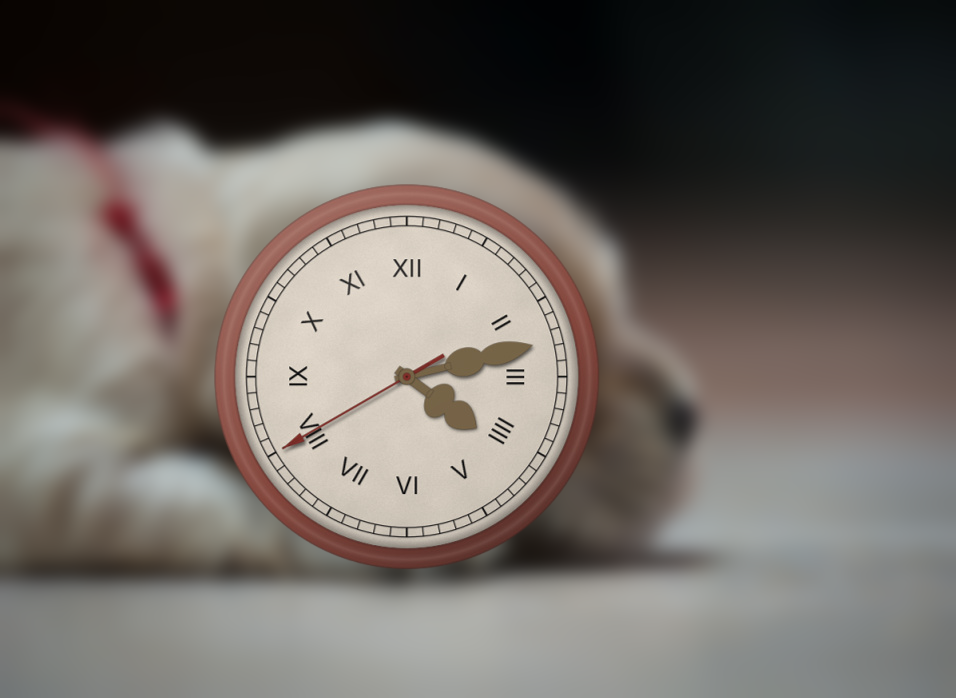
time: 4:12:40
